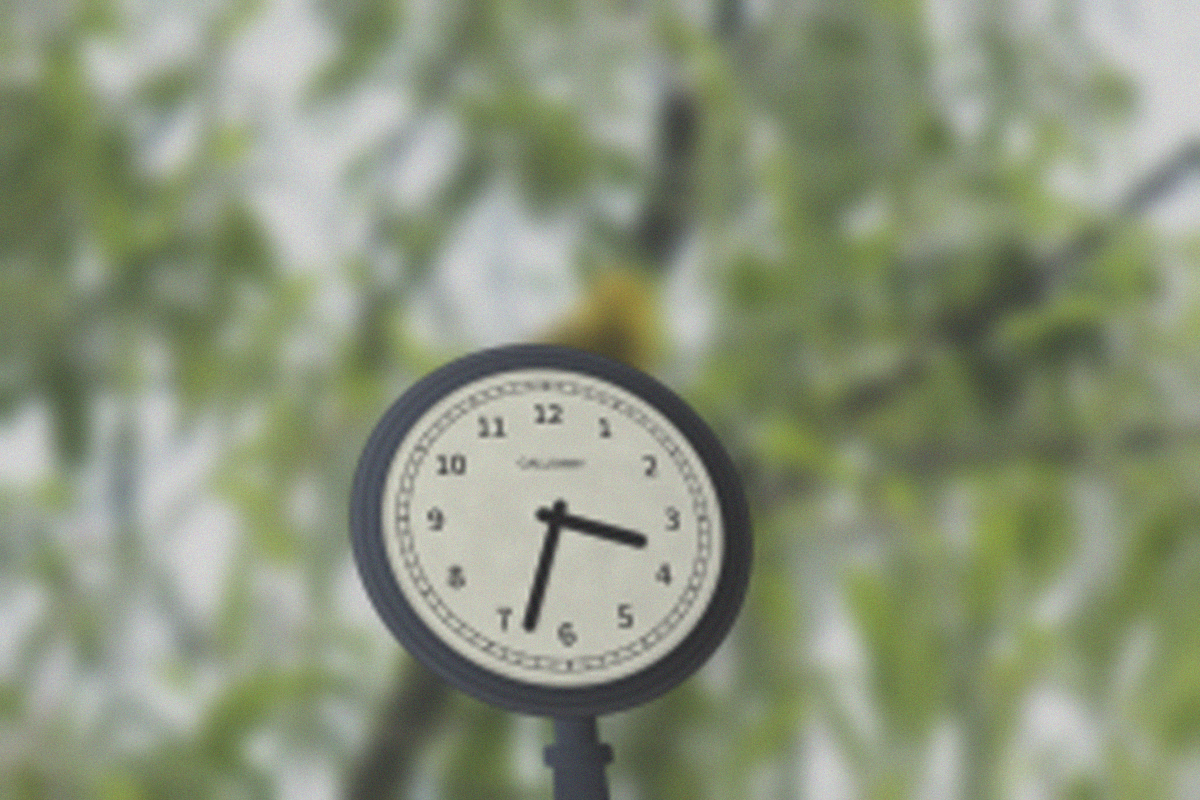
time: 3:33
